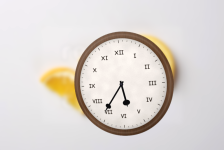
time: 5:36
